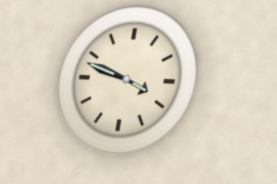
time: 3:48
